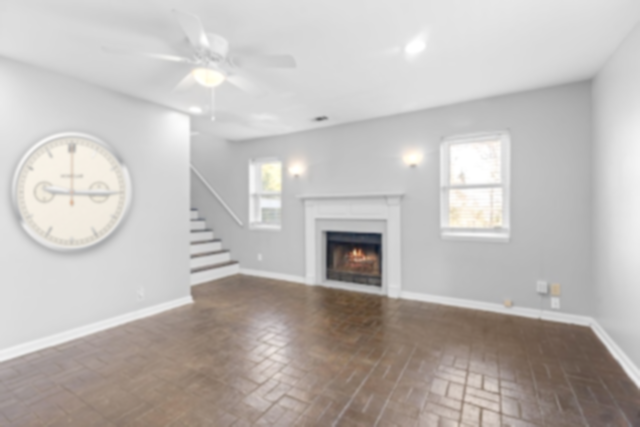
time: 9:15
